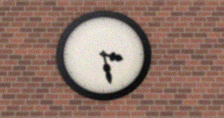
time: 3:28
